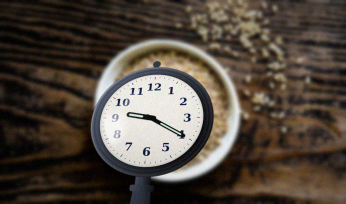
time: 9:20
